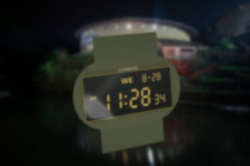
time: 11:28
